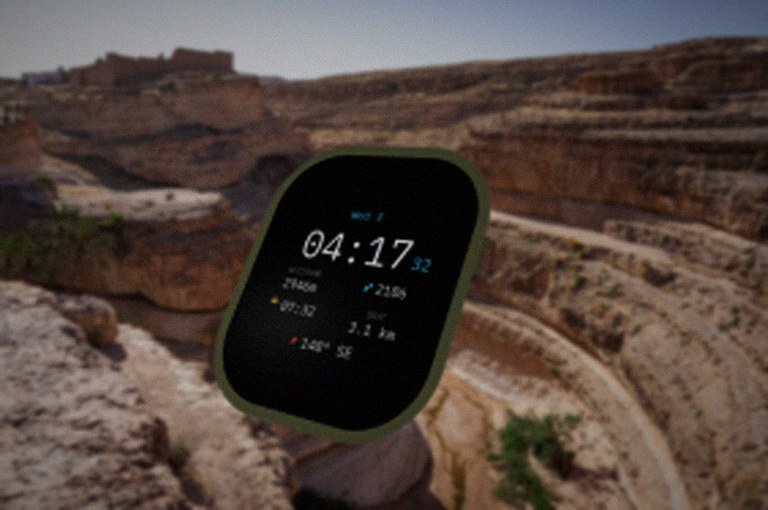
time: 4:17
